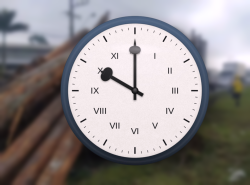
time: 10:00
